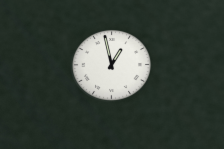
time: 12:58
